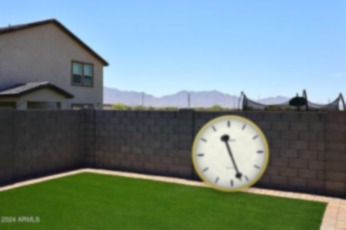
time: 11:27
